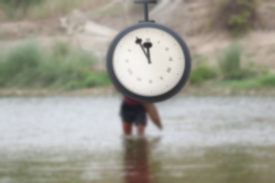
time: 11:56
